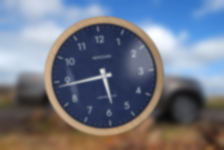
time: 5:44
